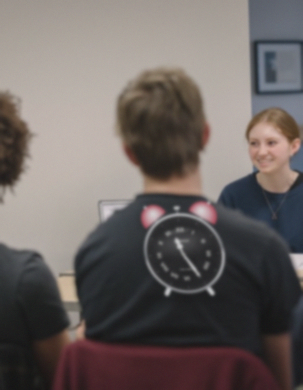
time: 11:25
